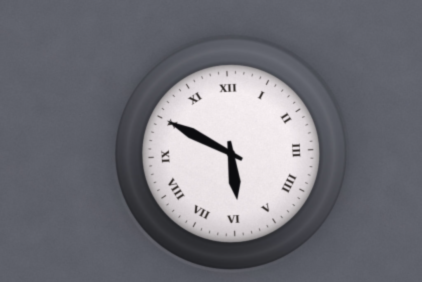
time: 5:50
